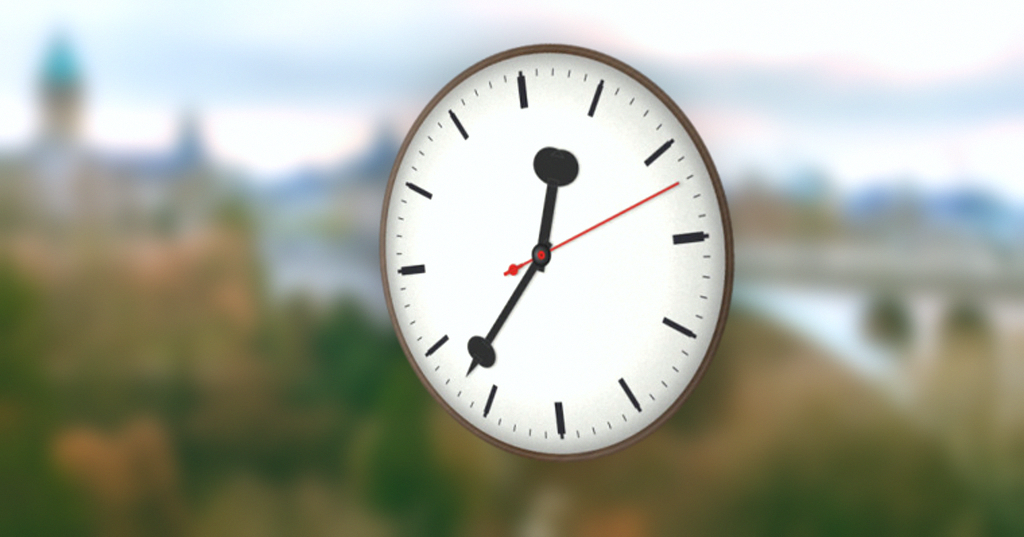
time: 12:37:12
